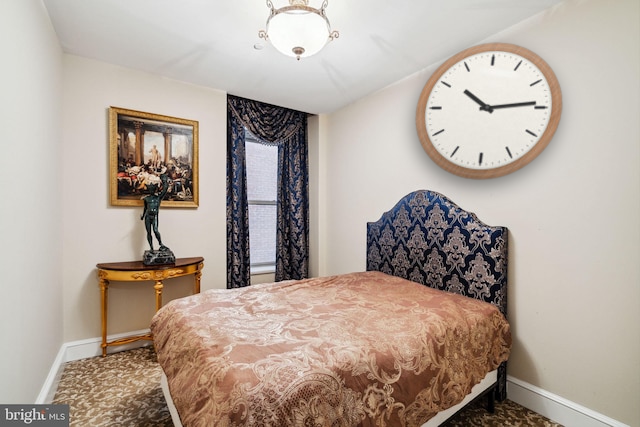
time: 10:14
